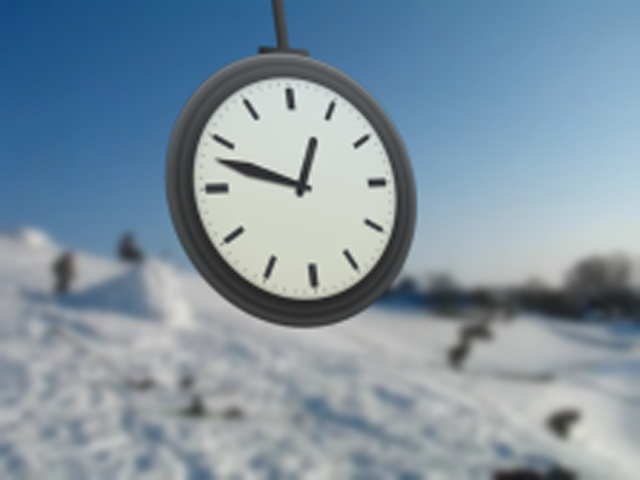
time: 12:48
